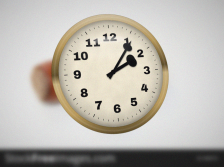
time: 2:06
